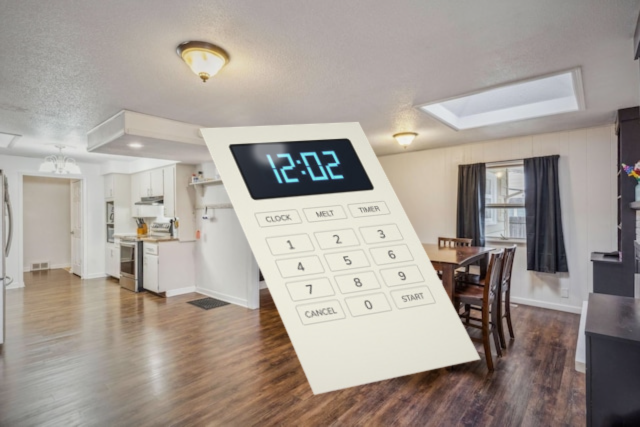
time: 12:02
